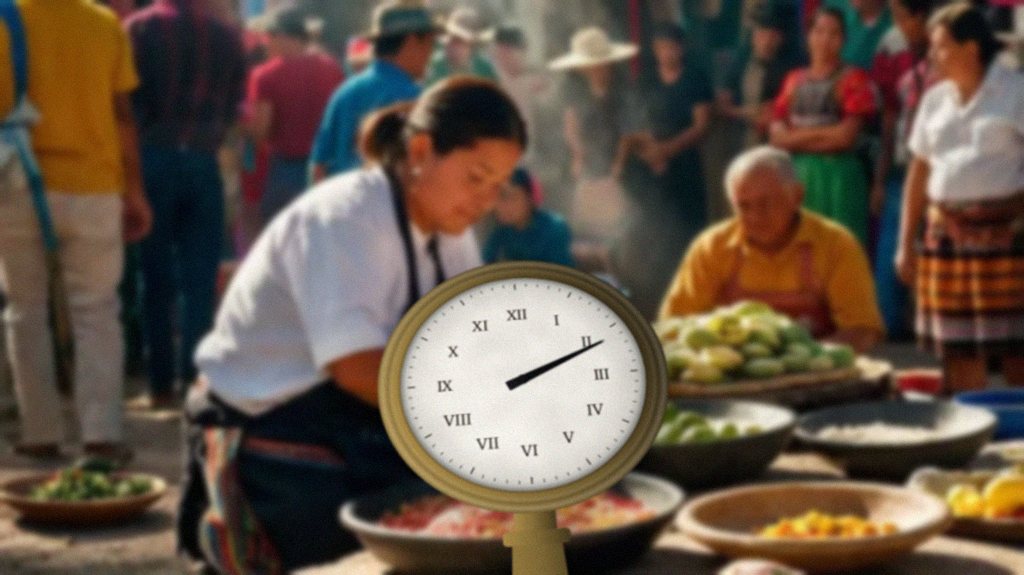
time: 2:11
